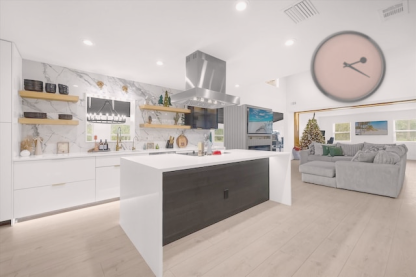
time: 2:20
